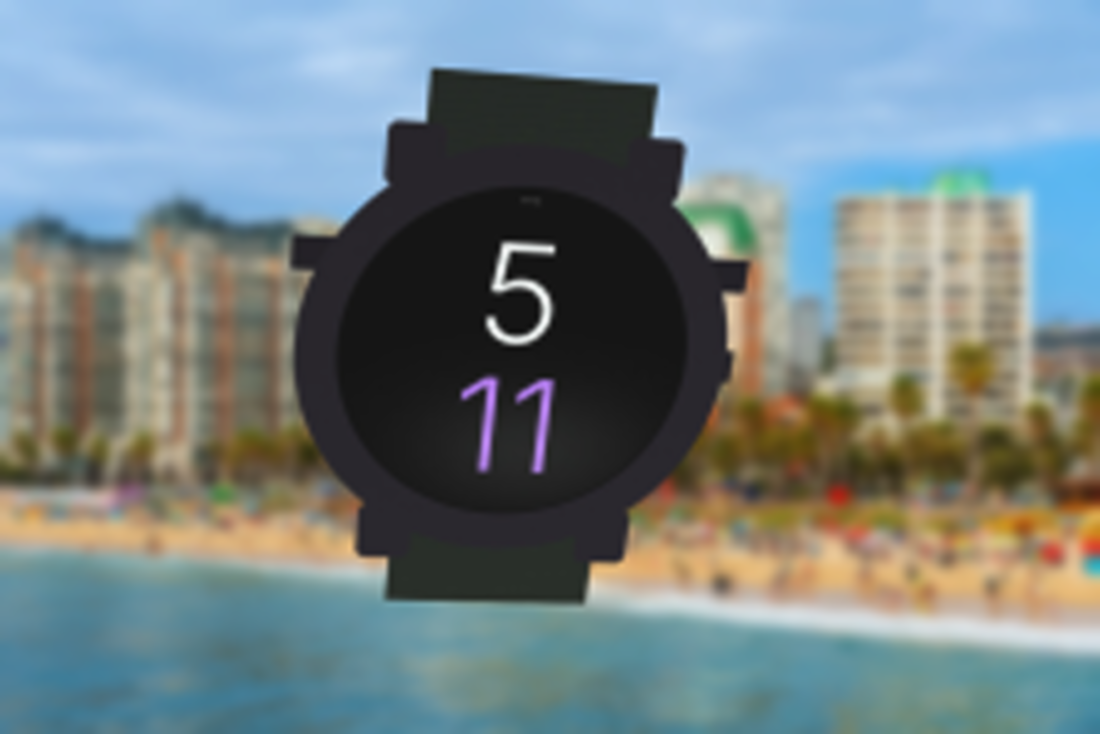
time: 5:11
